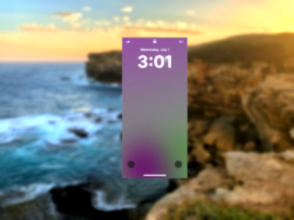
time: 3:01
